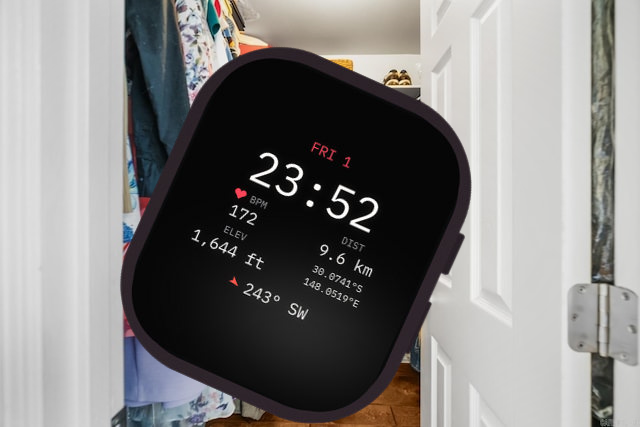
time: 23:52
